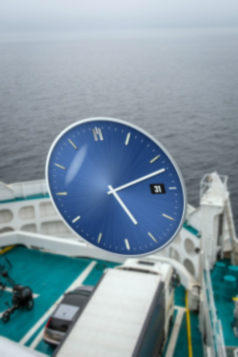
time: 5:12
